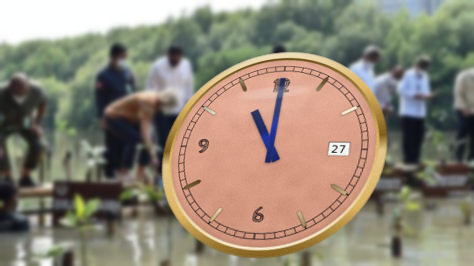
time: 11:00
